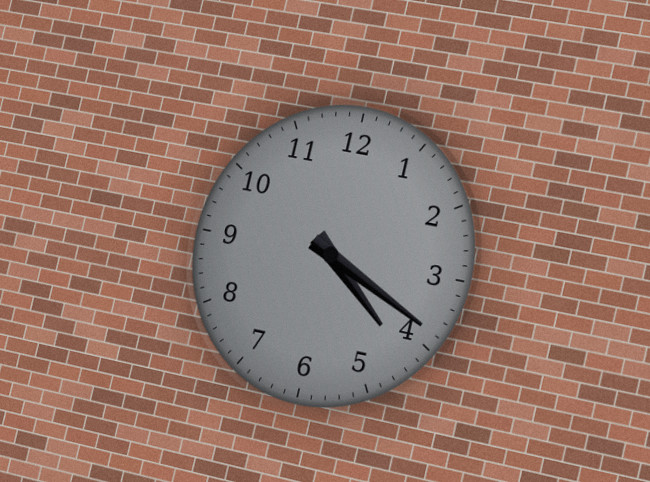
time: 4:19
